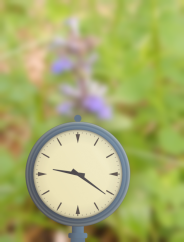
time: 9:21
